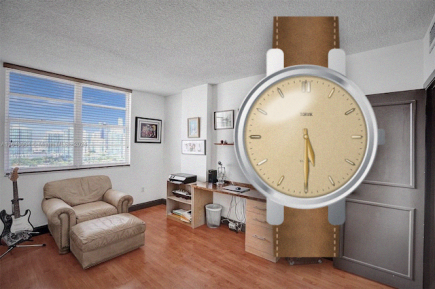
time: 5:30
